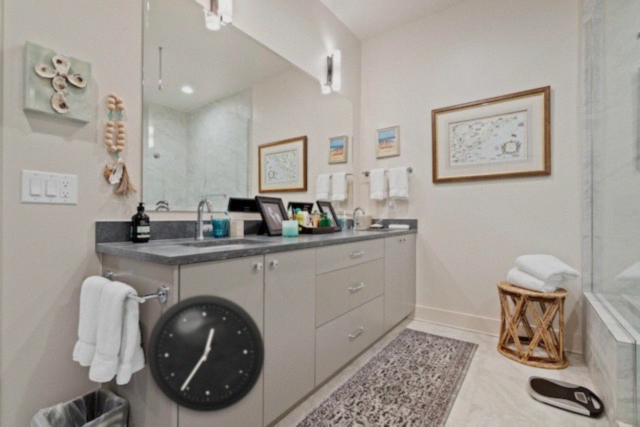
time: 12:36
